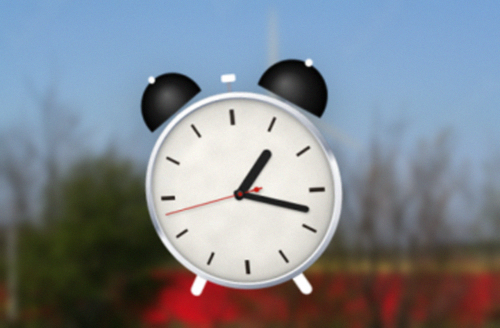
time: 1:17:43
